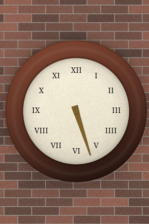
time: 5:27
